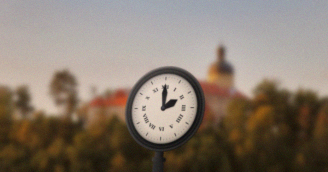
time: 2:00
